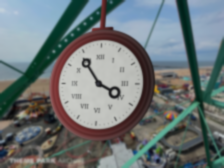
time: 3:54
